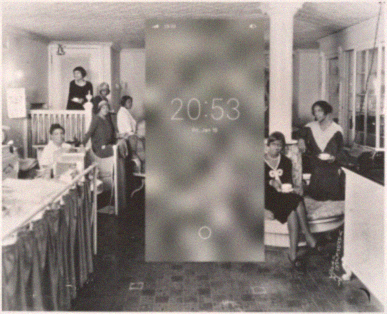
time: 20:53
